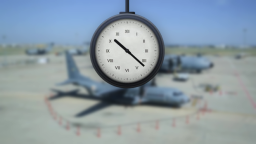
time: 10:22
